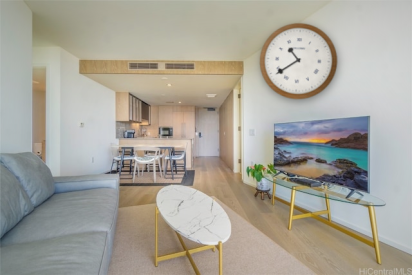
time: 10:39
